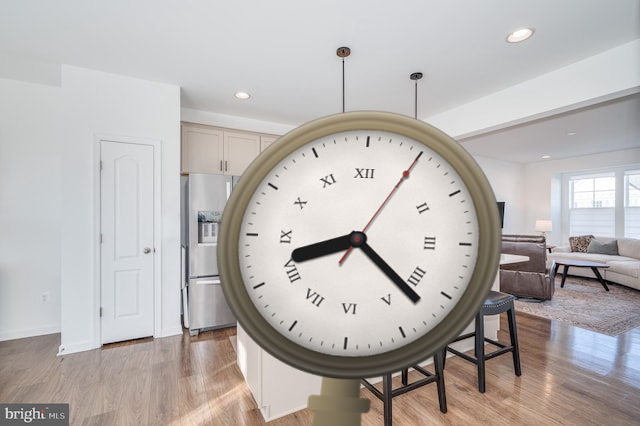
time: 8:22:05
